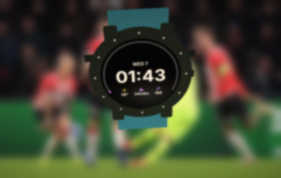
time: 1:43
